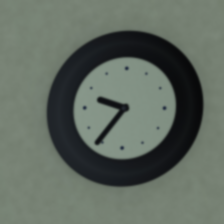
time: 9:36
